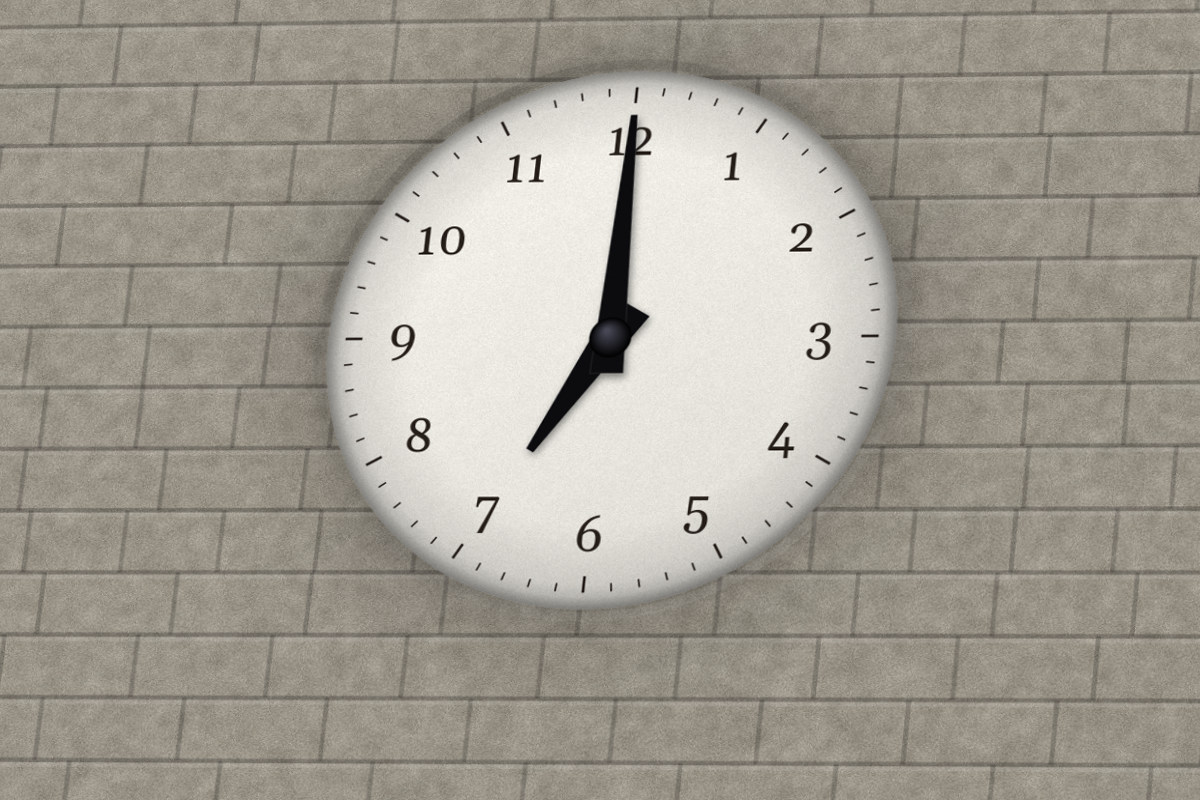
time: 7:00
